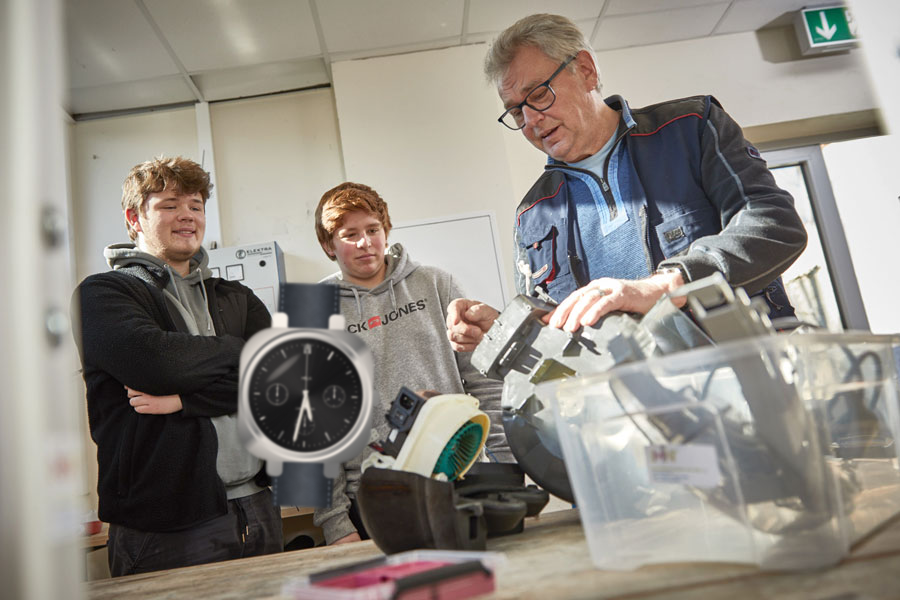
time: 5:32
